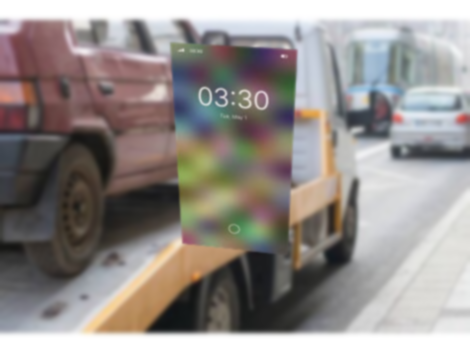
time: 3:30
